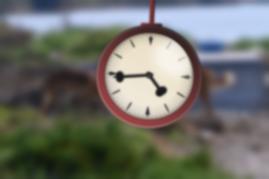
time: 4:44
